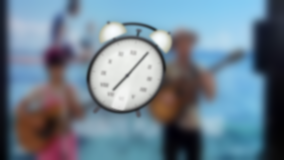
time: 7:05
